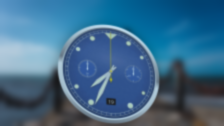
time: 7:34
